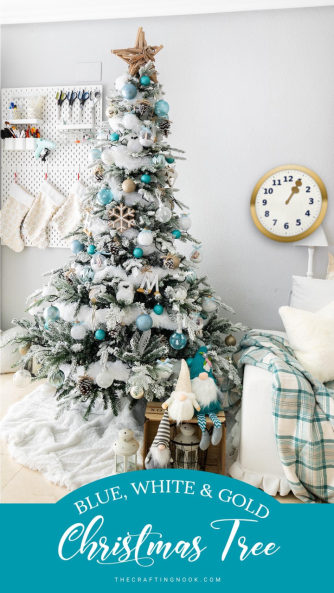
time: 1:05
